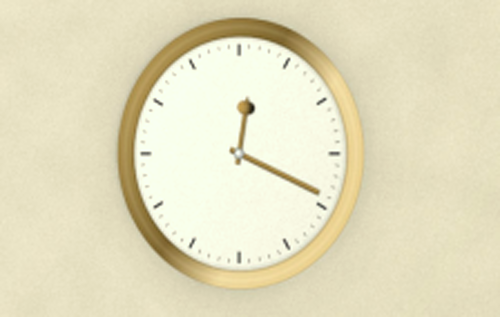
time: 12:19
